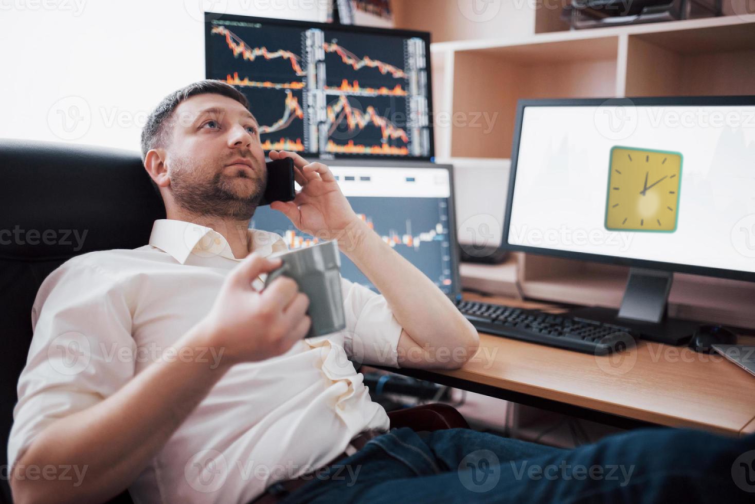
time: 12:09
